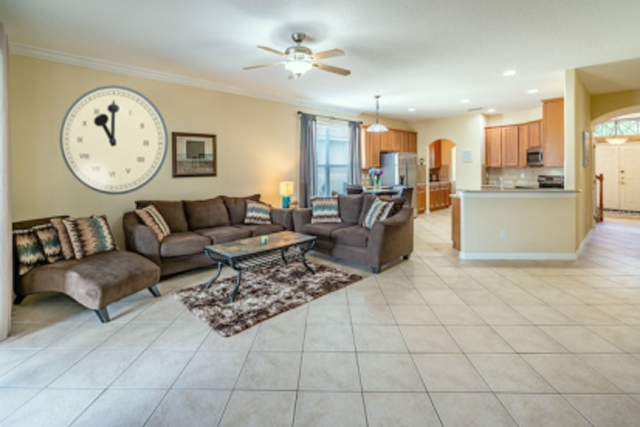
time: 11:00
